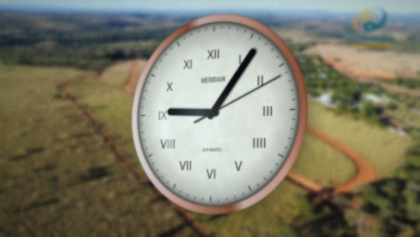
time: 9:06:11
